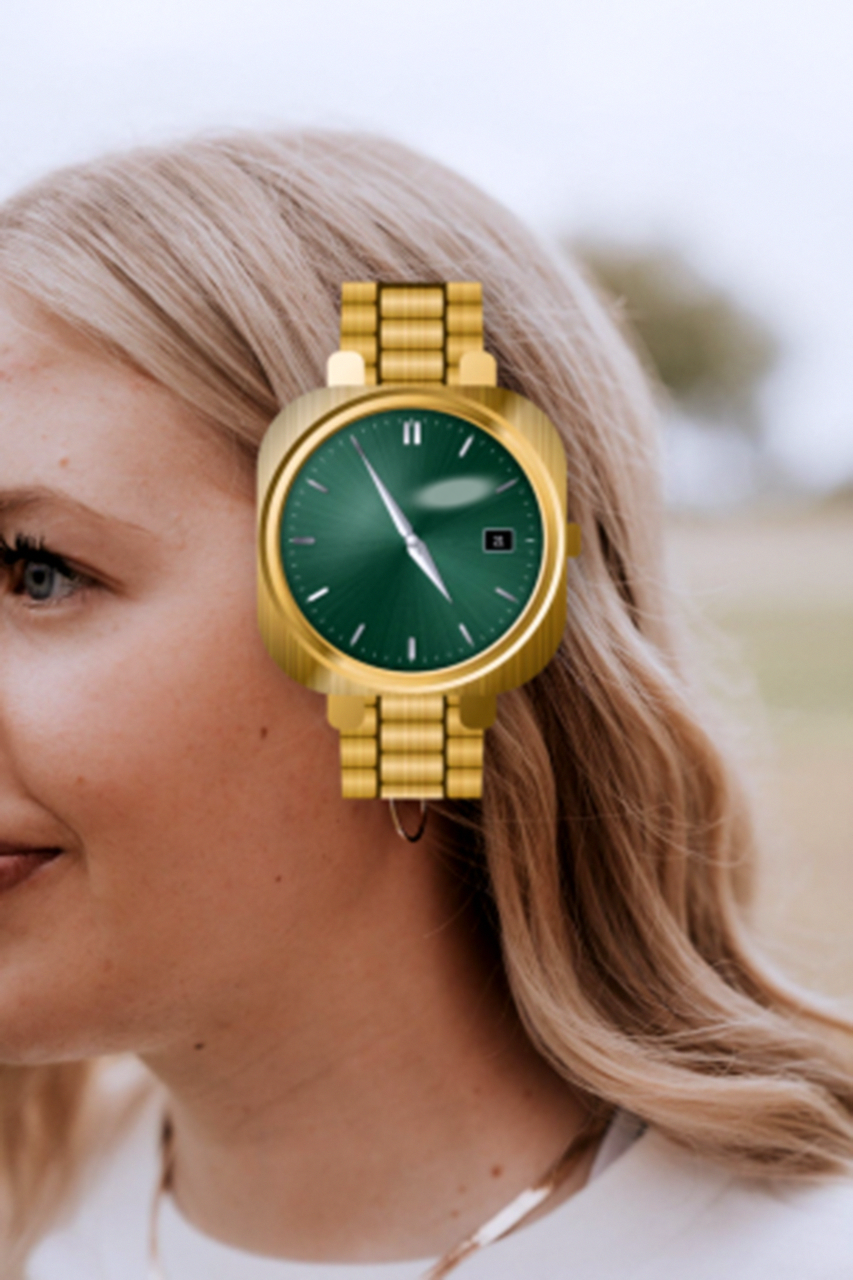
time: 4:55
